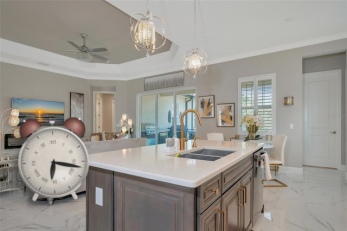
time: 6:17
